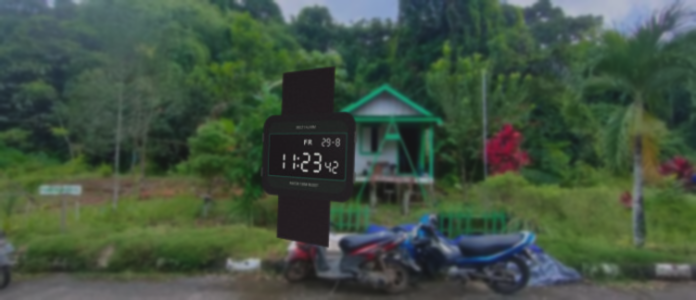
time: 11:23:42
